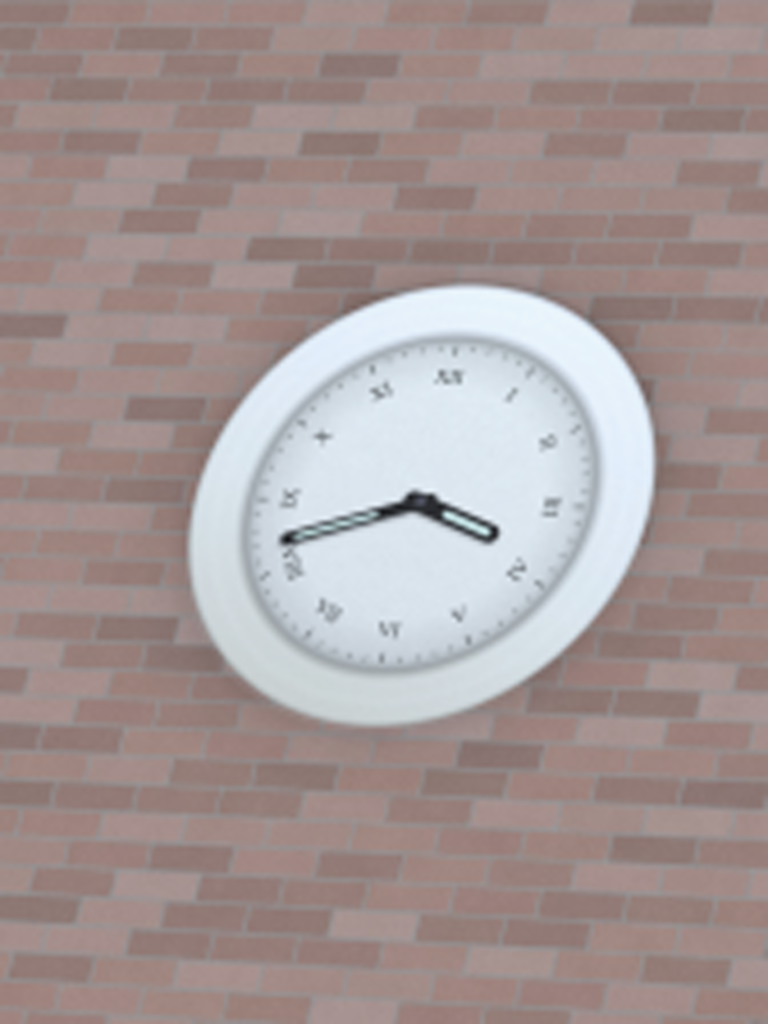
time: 3:42
